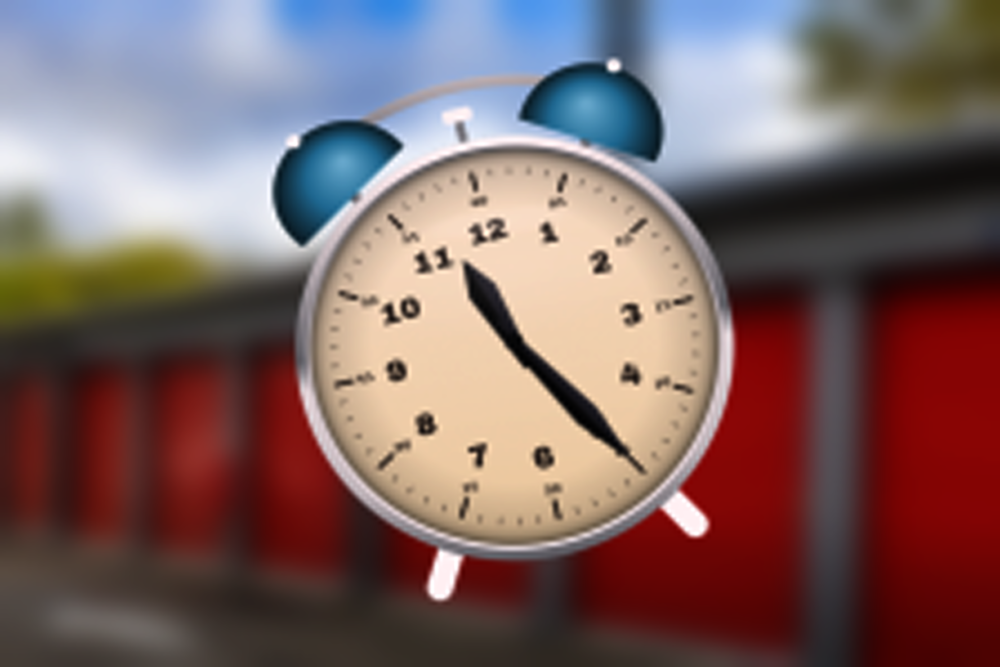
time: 11:25
